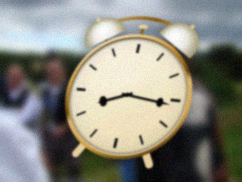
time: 8:16
